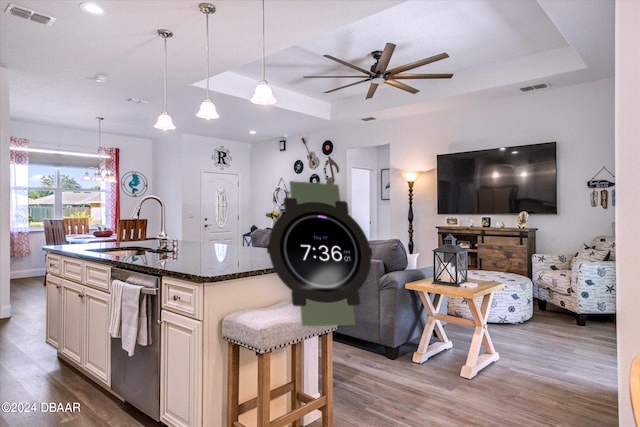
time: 7:36
